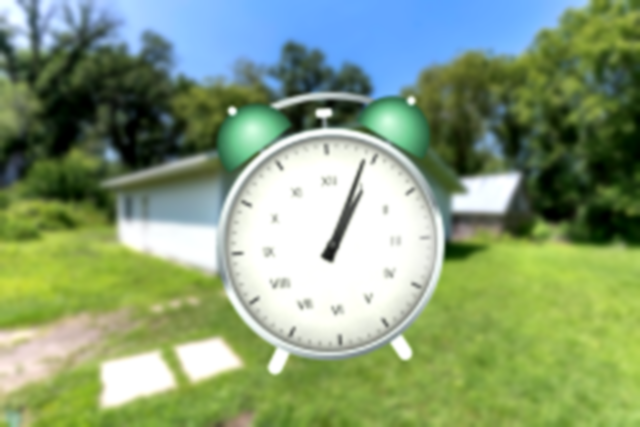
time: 1:04
